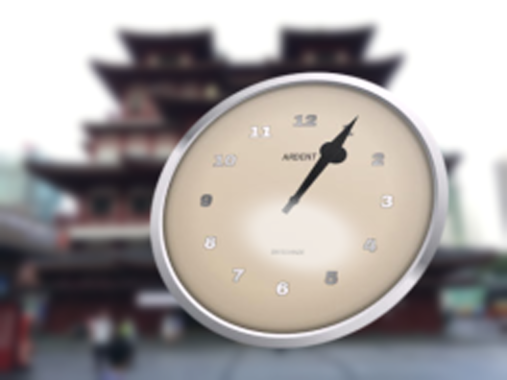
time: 1:05
